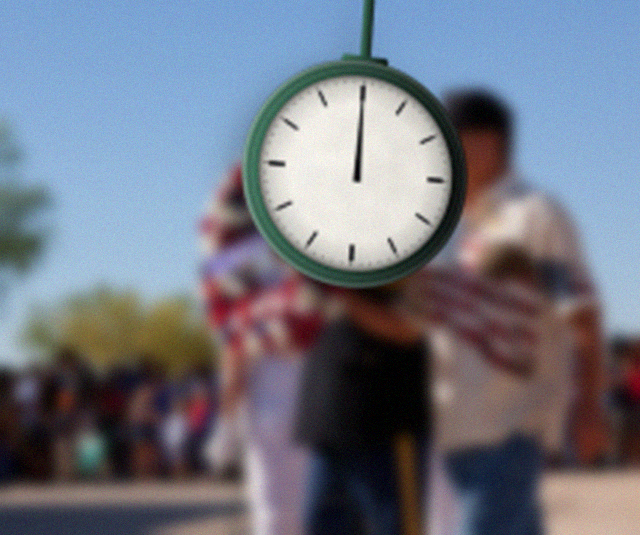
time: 12:00
